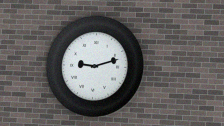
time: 9:12
